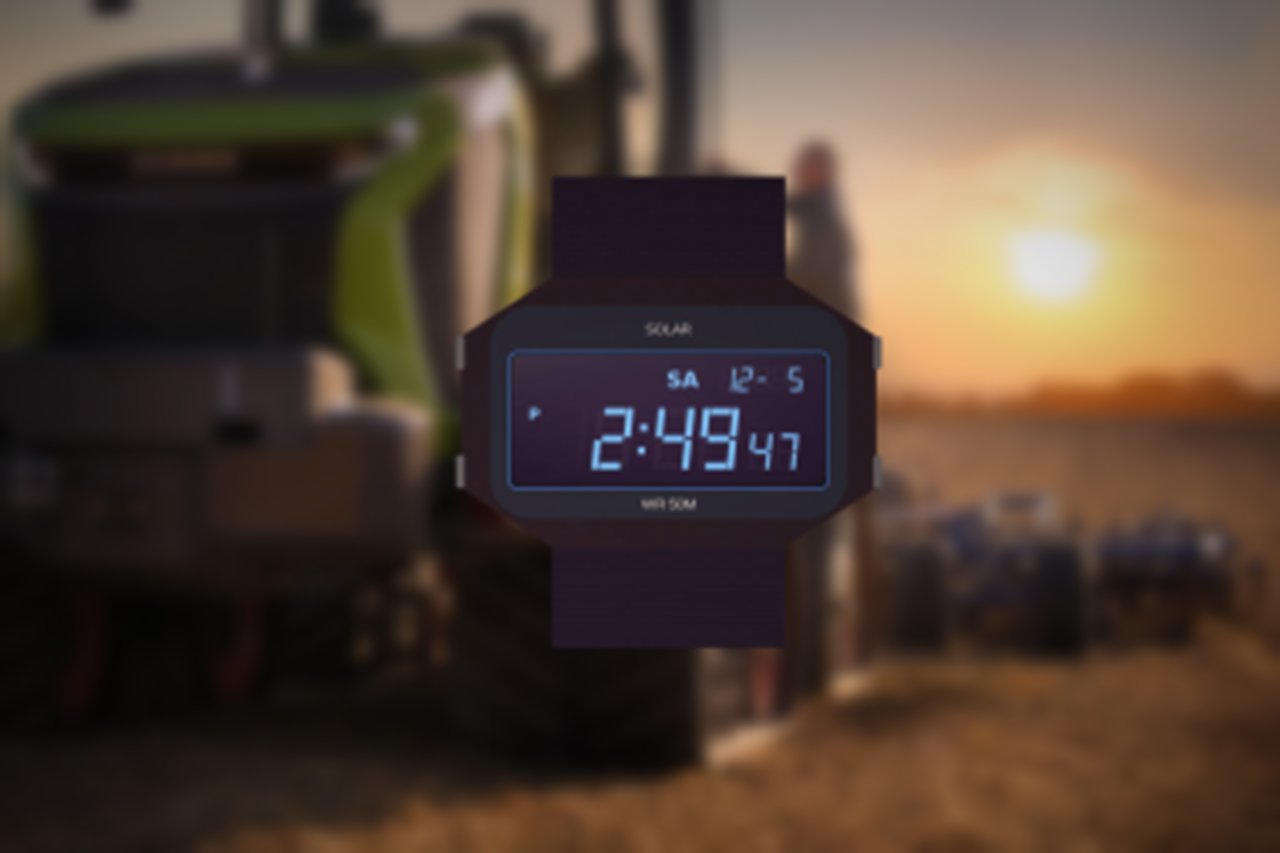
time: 2:49:47
